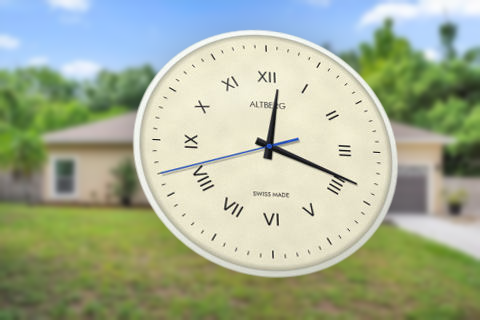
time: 12:18:42
